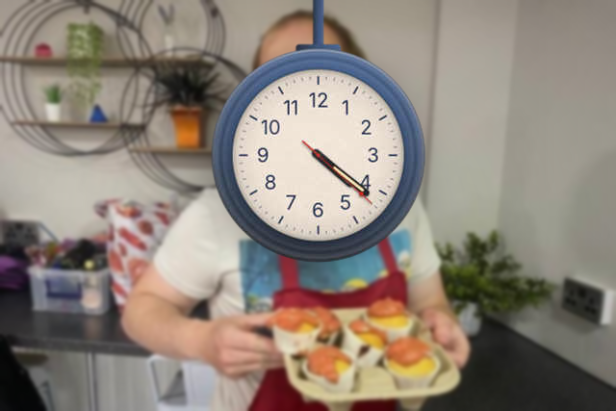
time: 4:21:22
